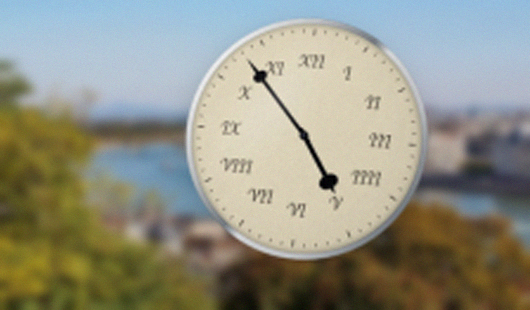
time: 4:53
